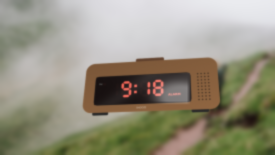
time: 9:18
